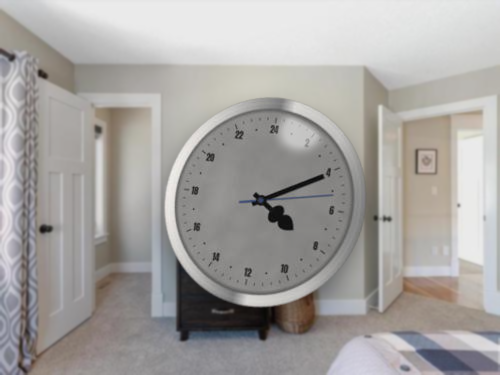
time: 8:10:13
